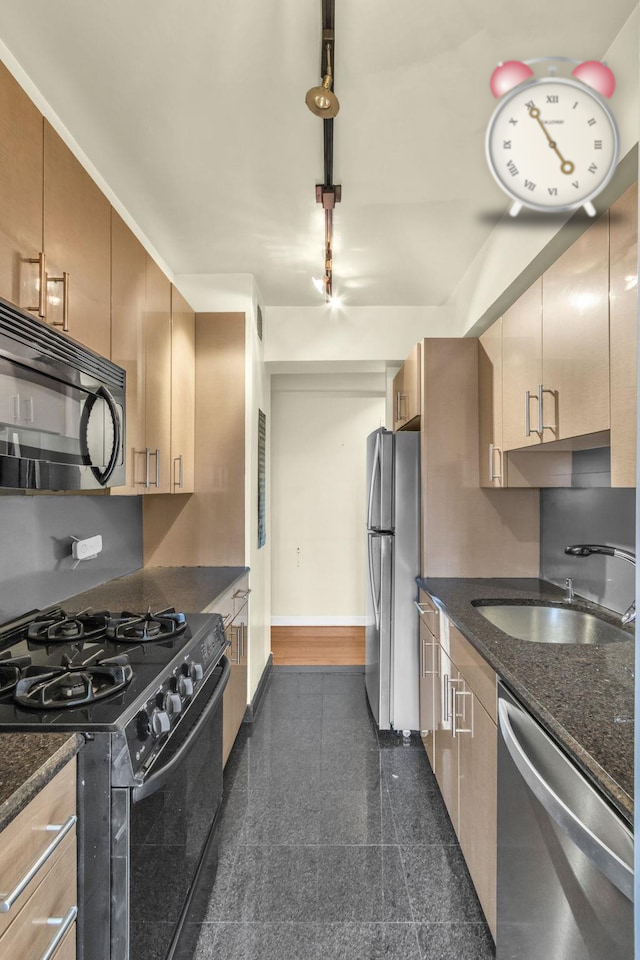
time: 4:55
